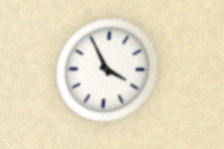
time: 3:55
